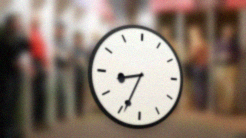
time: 8:34
